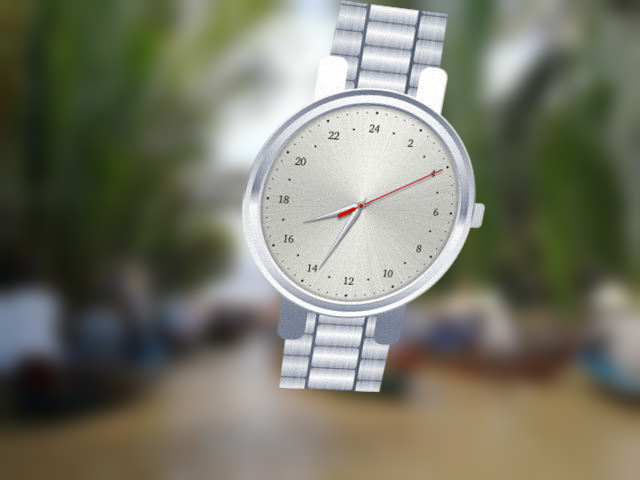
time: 16:34:10
